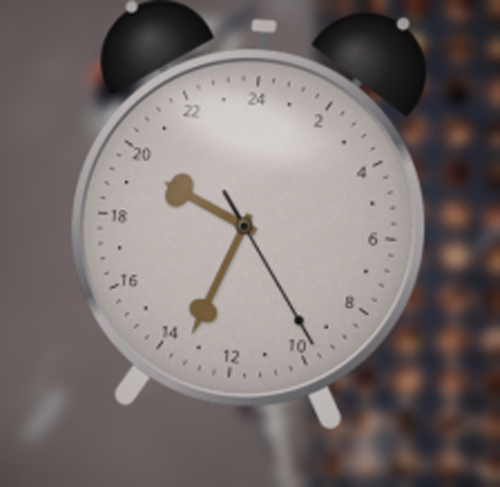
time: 19:33:24
